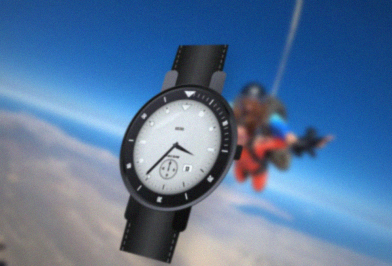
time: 3:36
